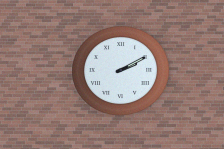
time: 2:10
